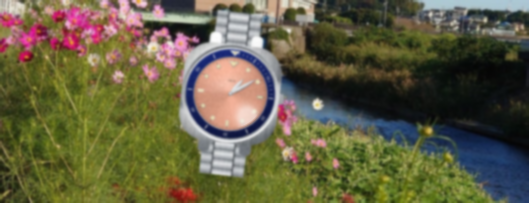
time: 1:09
